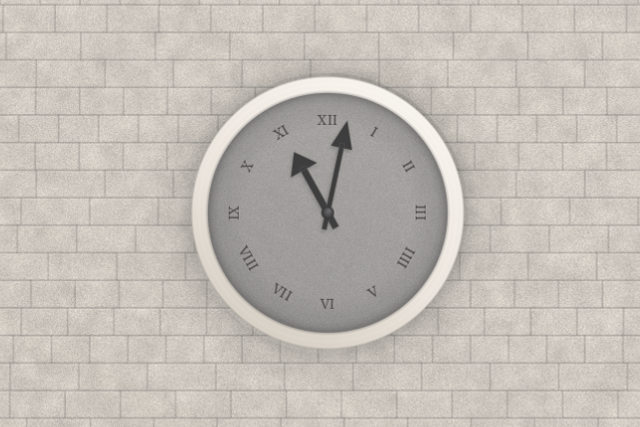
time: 11:02
